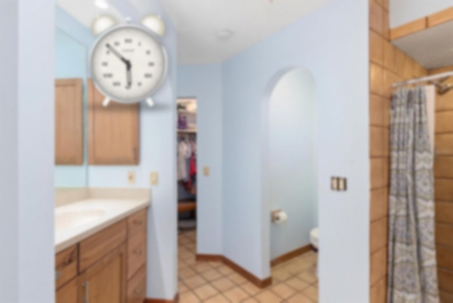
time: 5:52
